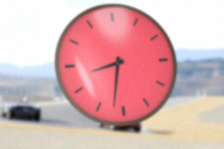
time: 8:32
